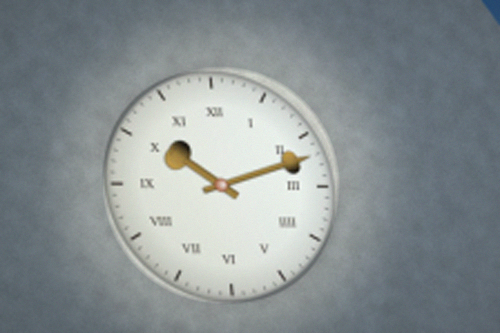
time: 10:12
